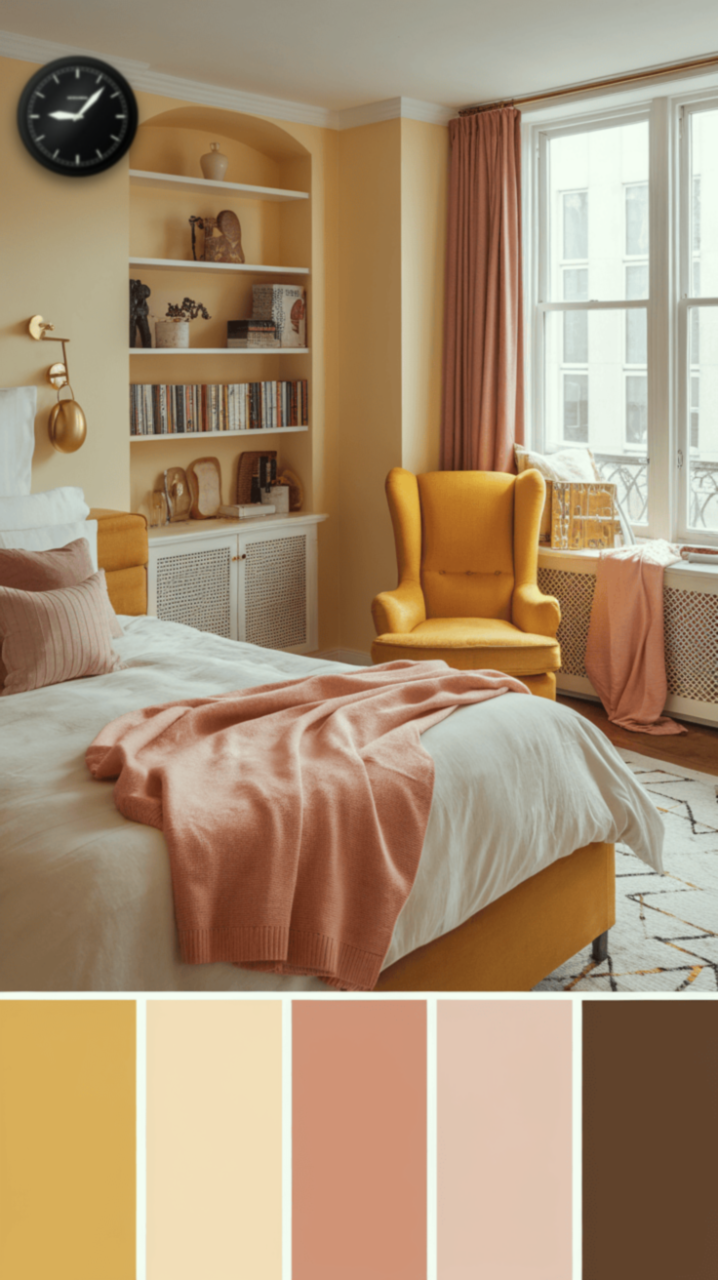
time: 9:07
